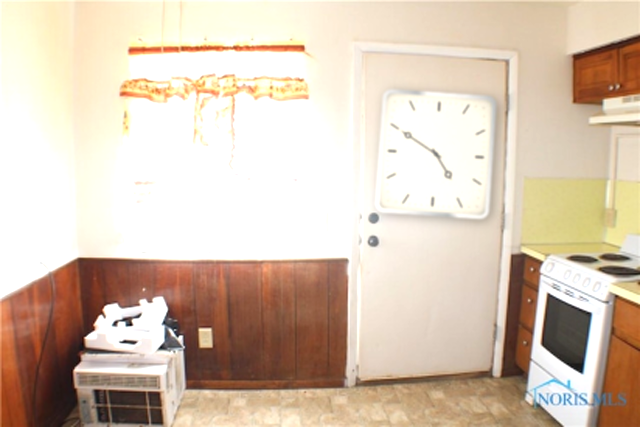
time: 4:50
